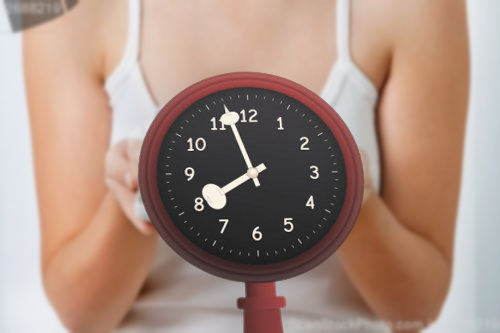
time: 7:57
